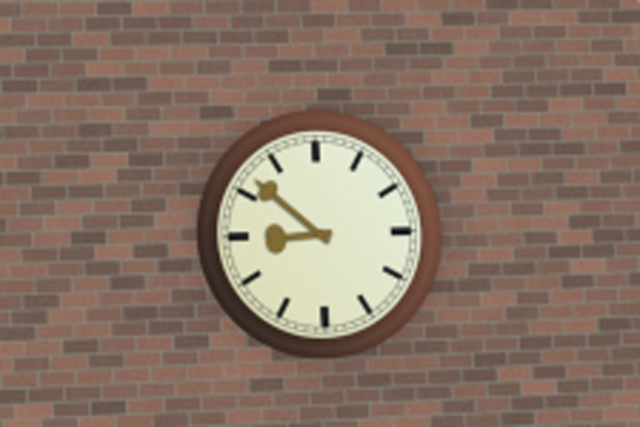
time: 8:52
